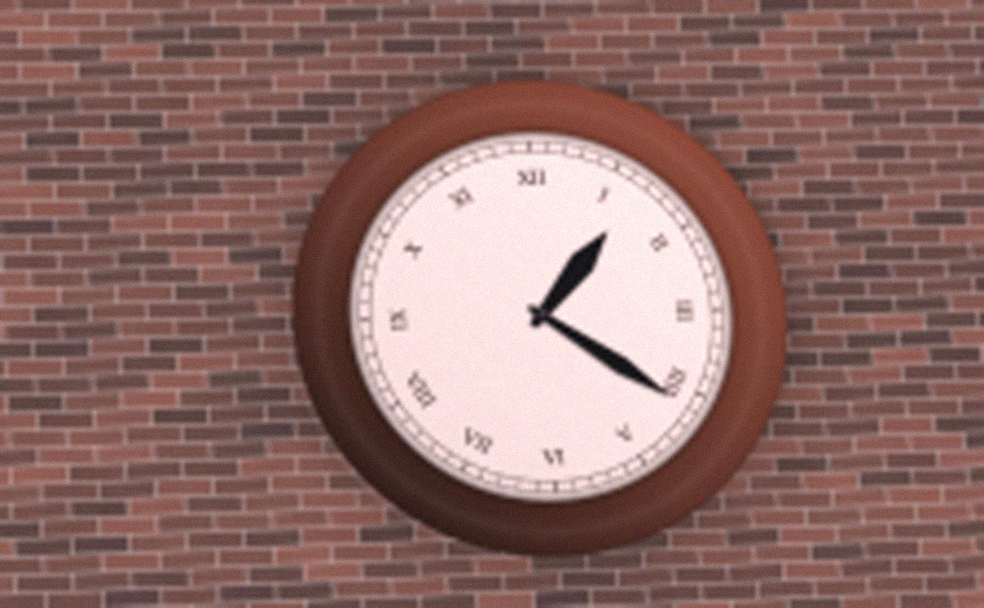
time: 1:21
